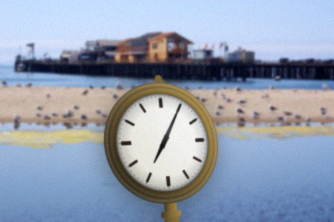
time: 7:05
